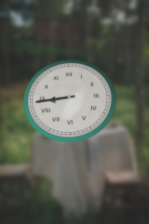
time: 8:44
